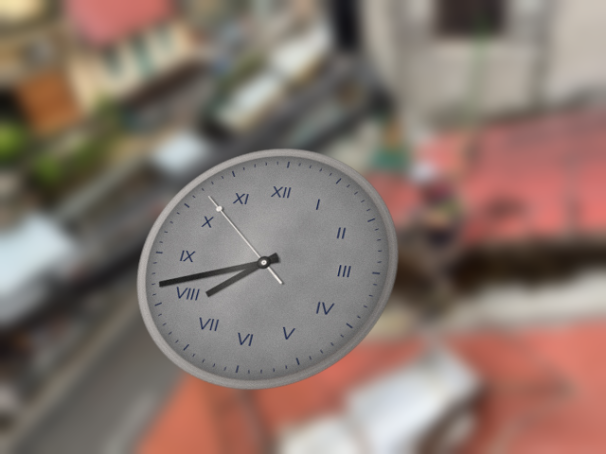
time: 7:41:52
